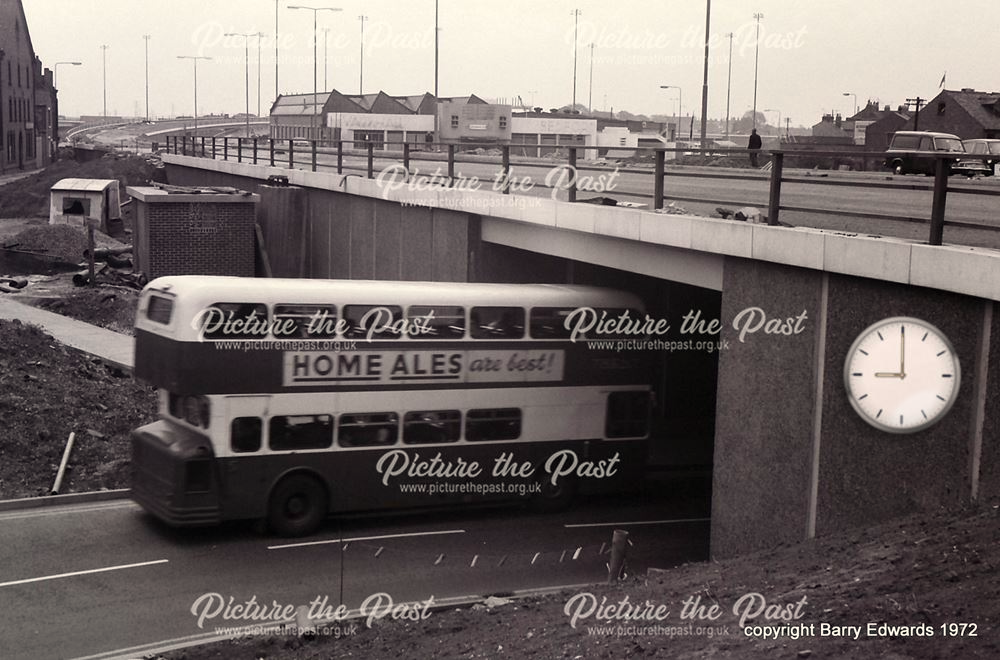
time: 9:00
